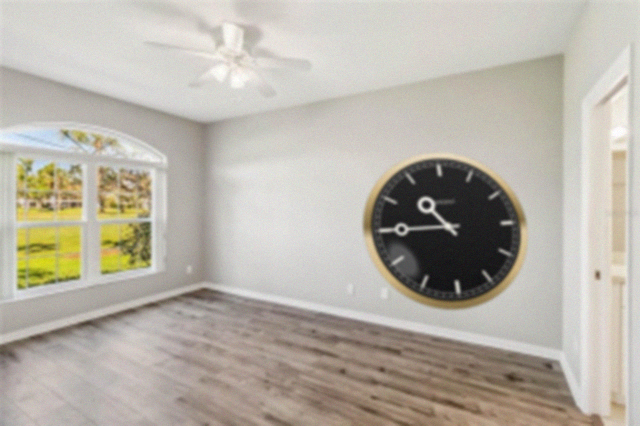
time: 10:45
